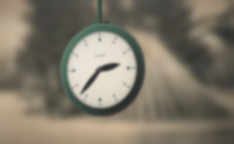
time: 2:37
